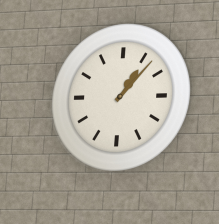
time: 1:07
